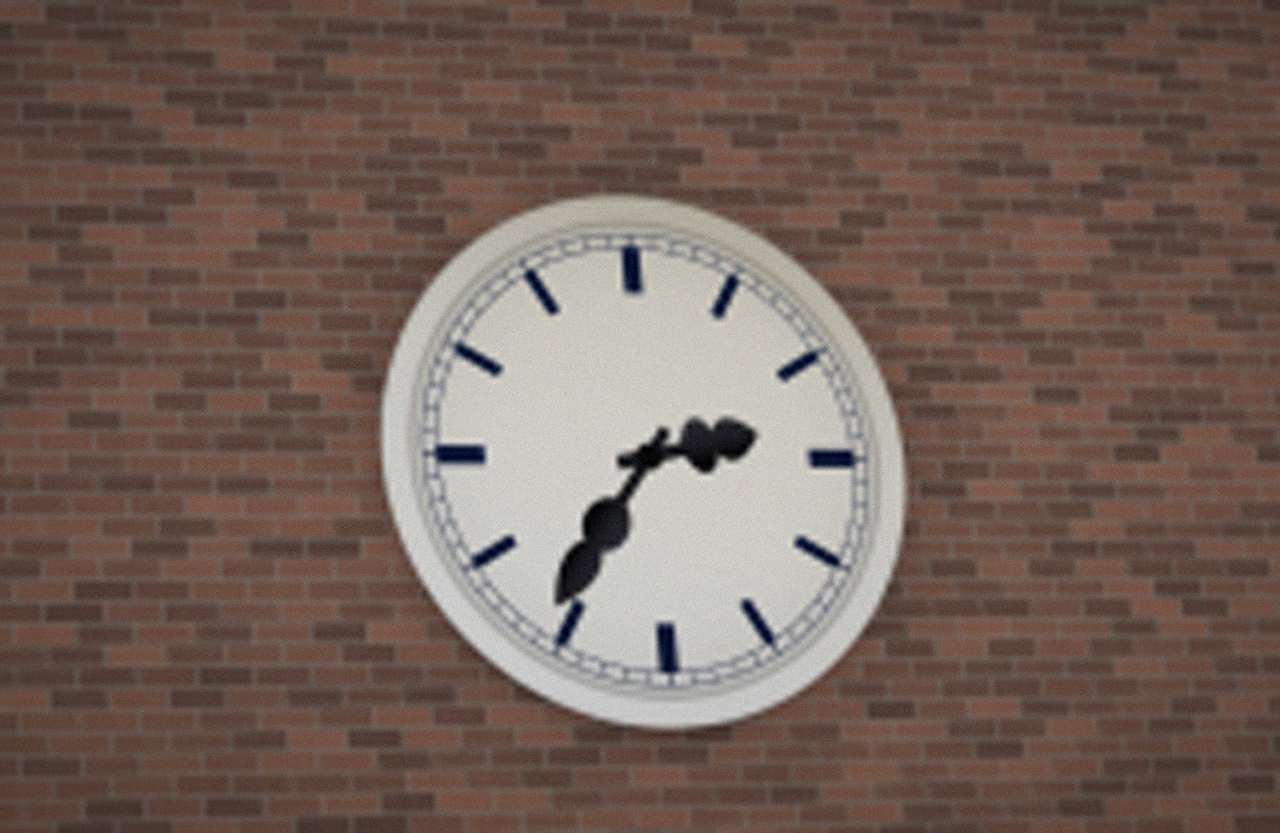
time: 2:36
